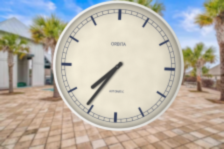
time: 7:36
